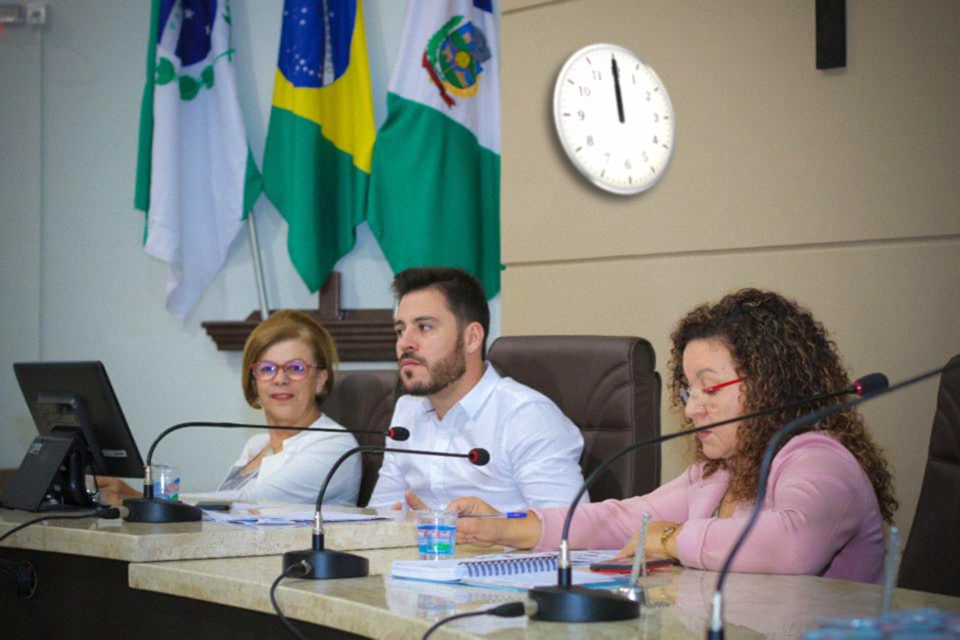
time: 12:00
